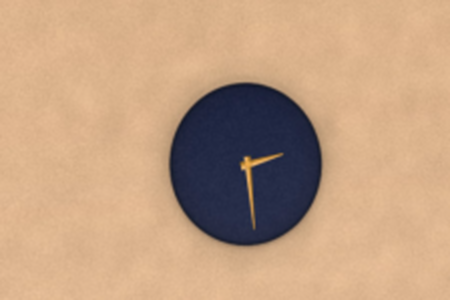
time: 2:29
